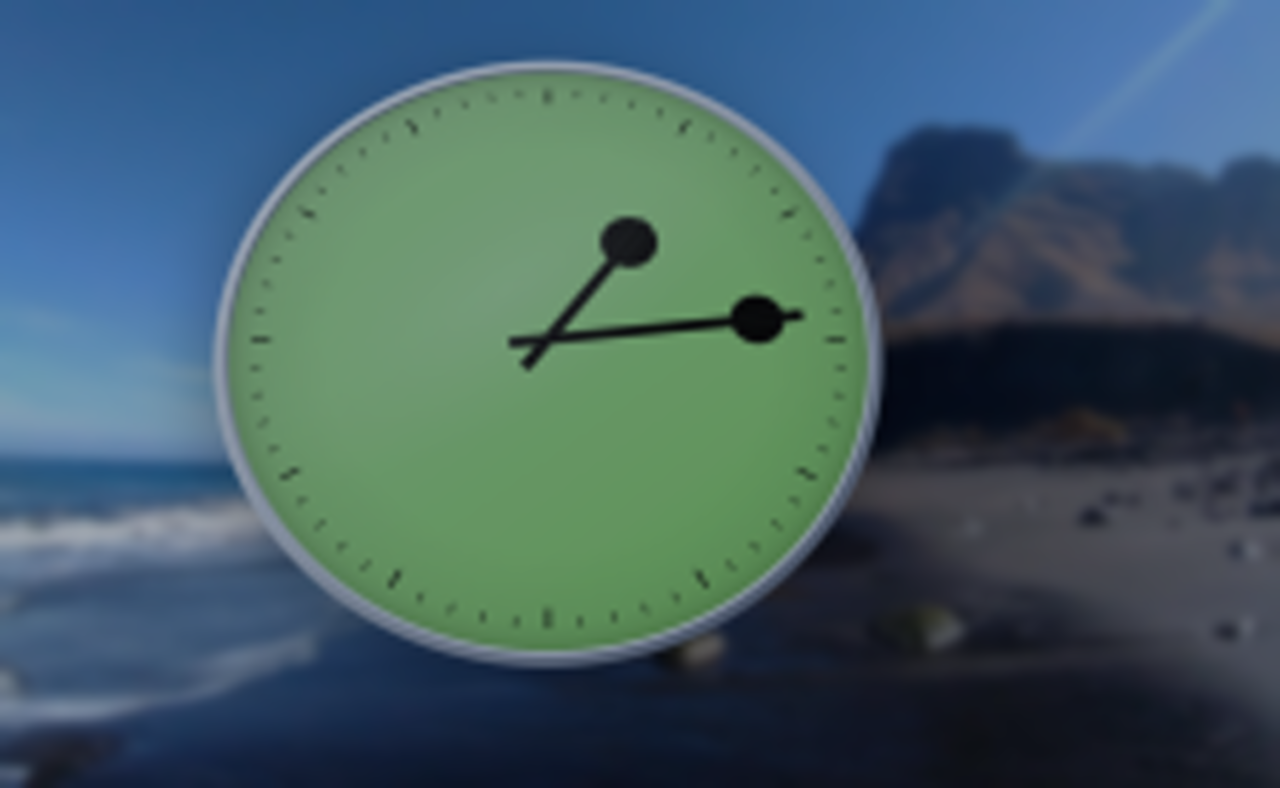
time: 1:14
